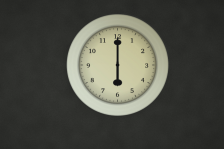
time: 6:00
